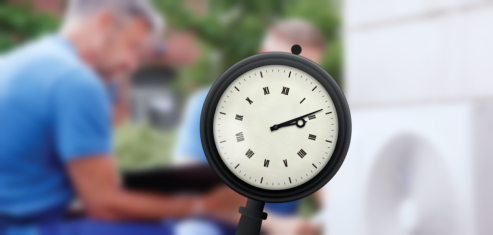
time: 2:09
